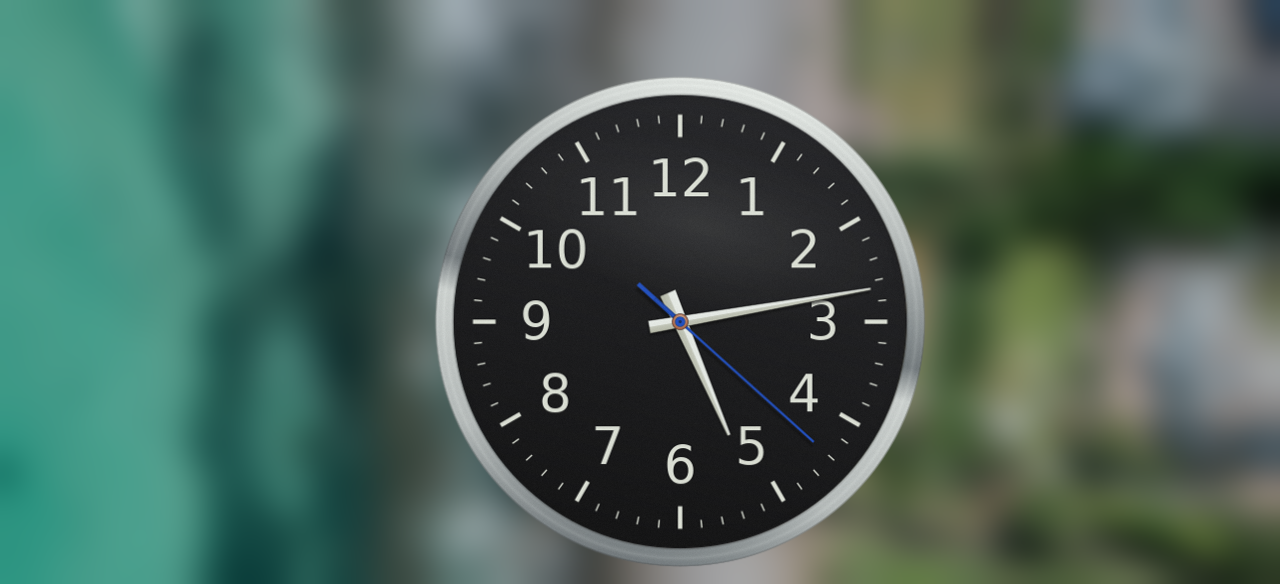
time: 5:13:22
